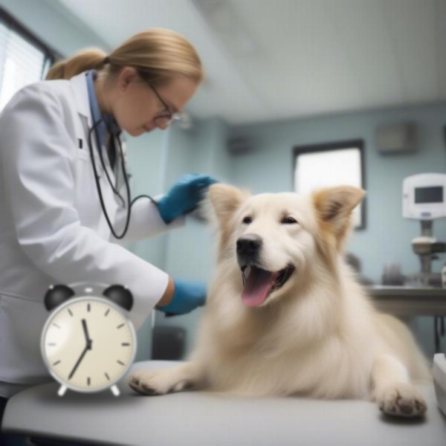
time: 11:35
